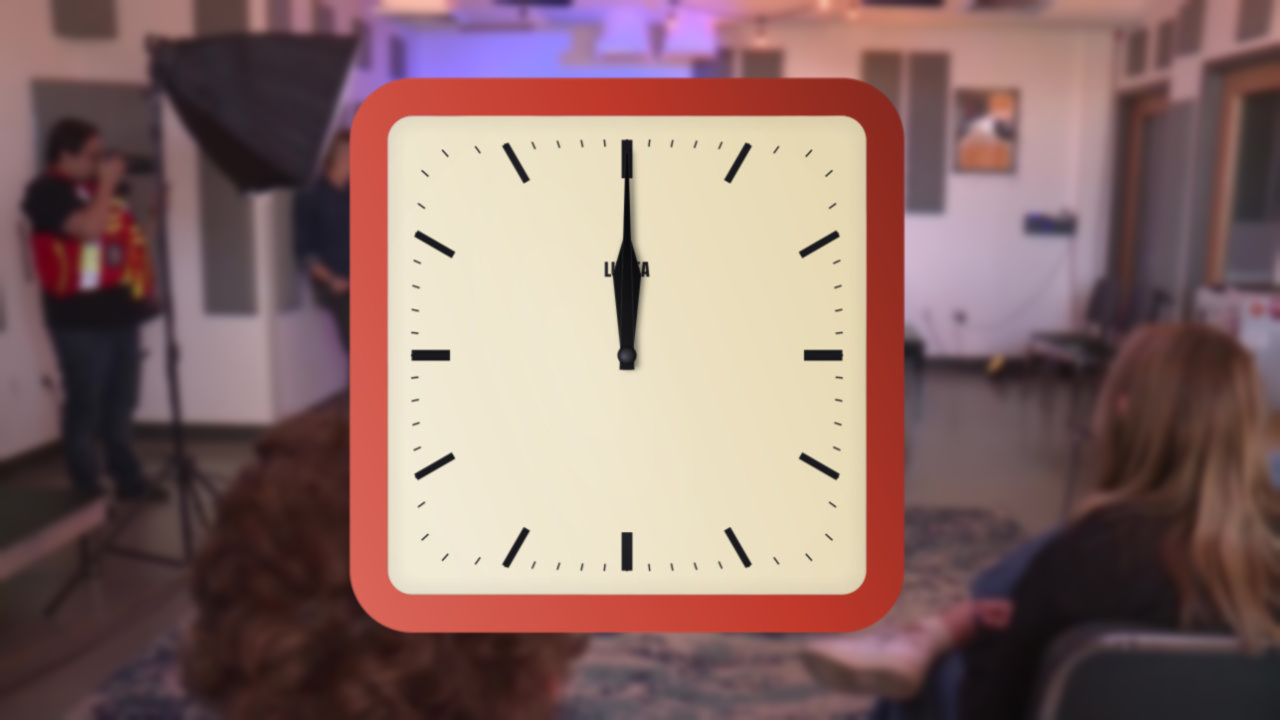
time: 12:00
